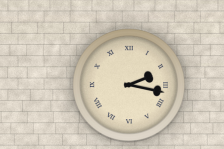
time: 2:17
